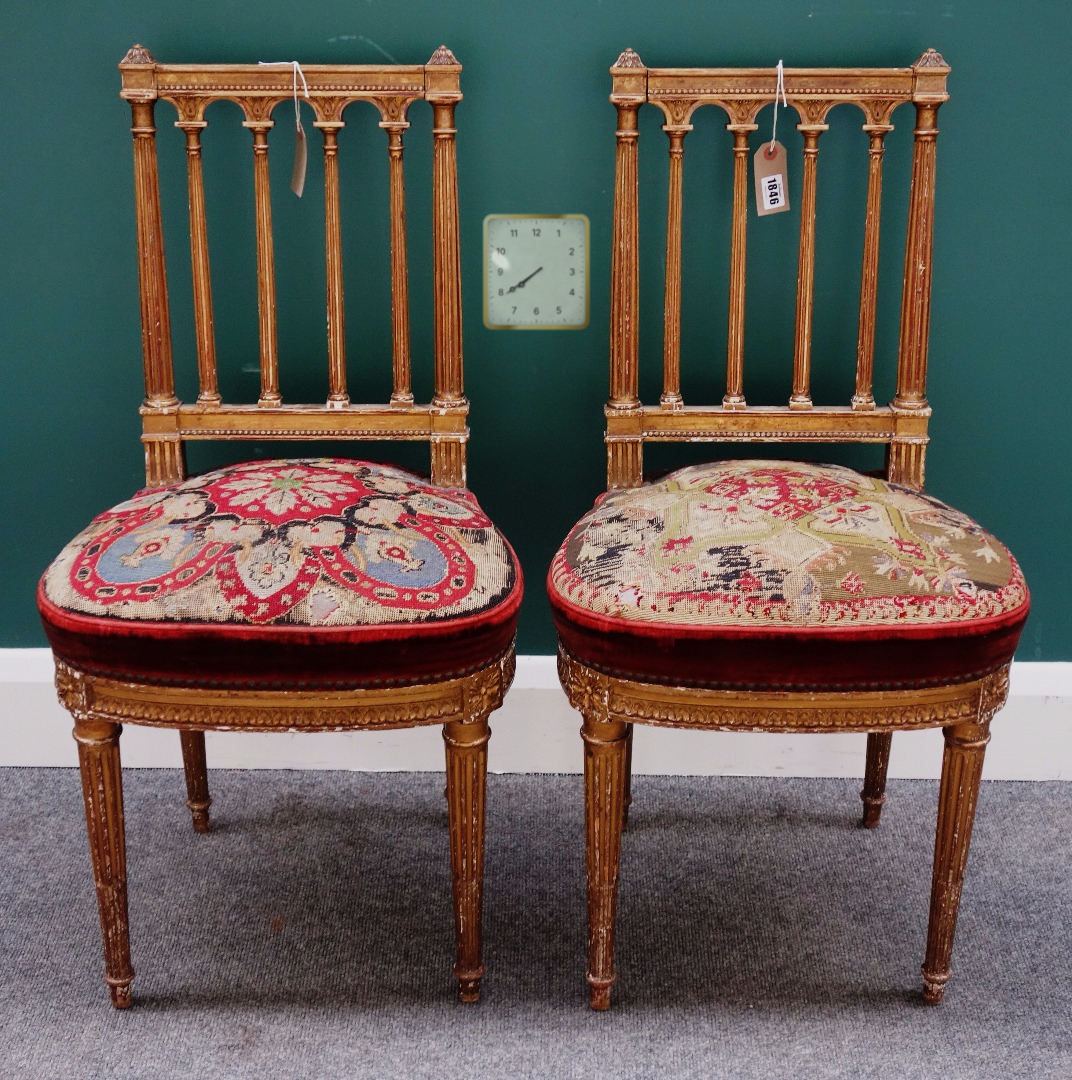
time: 7:39
